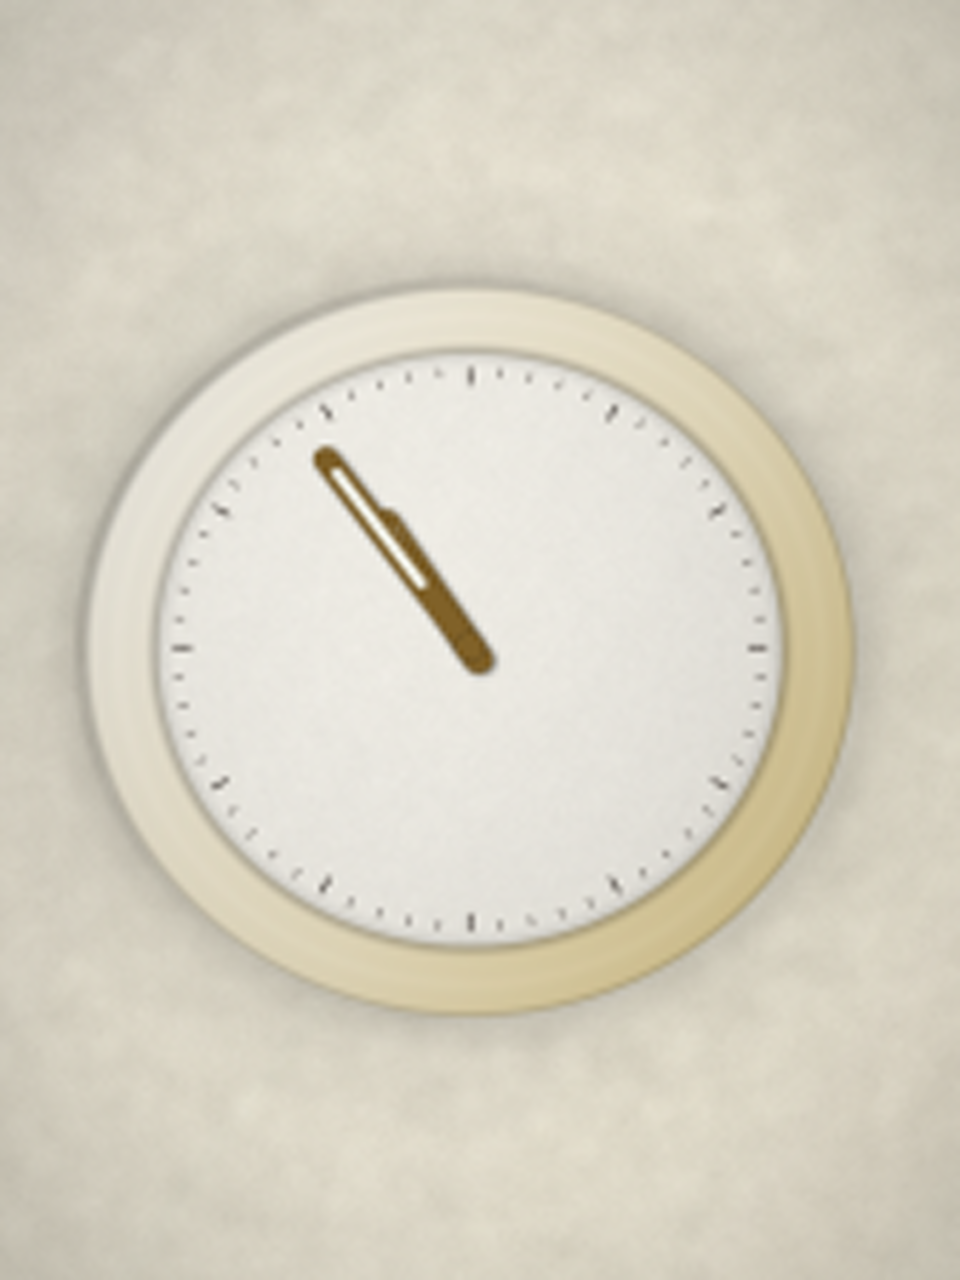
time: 10:54
